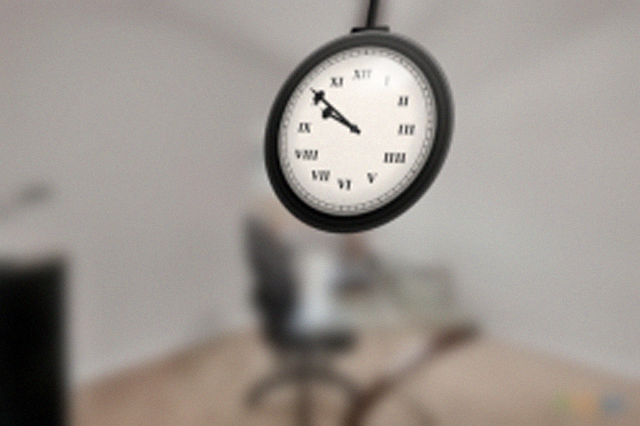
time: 9:51
